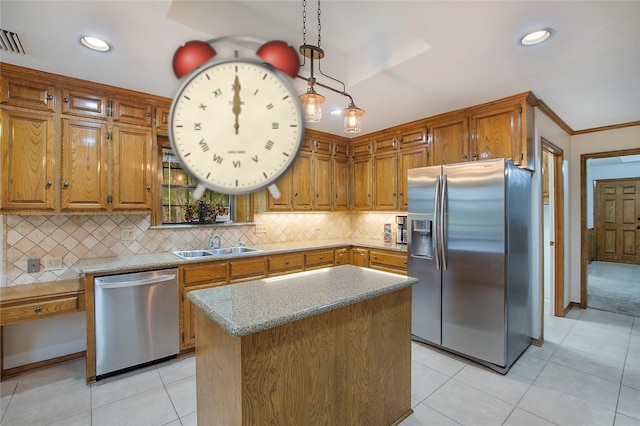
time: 12:00
